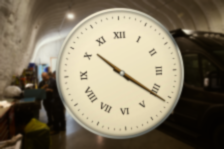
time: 10:21
